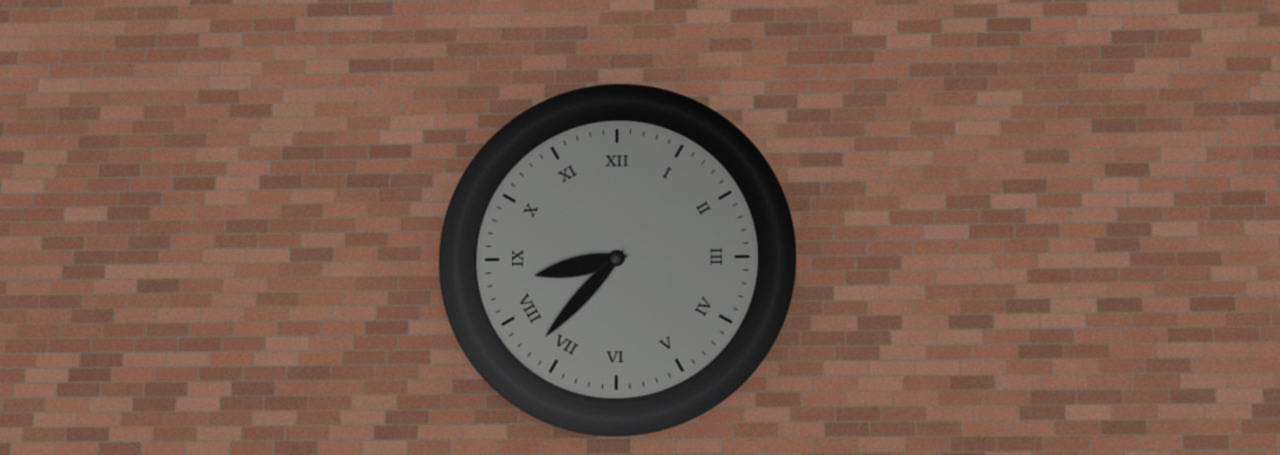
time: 8:37
